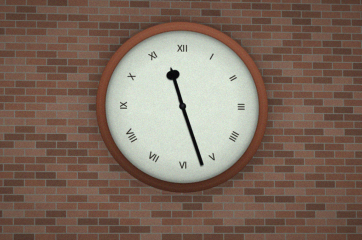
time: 11:27
